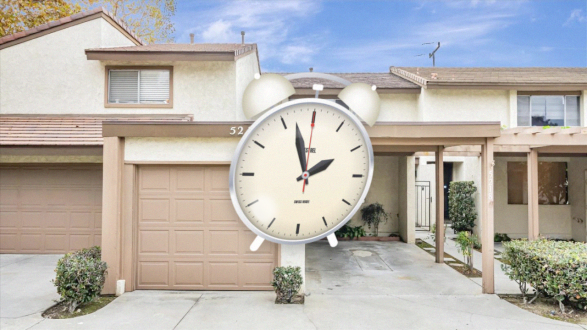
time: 1:57:00
